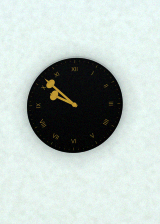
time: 9:52
